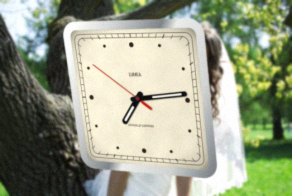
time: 7:13:51
